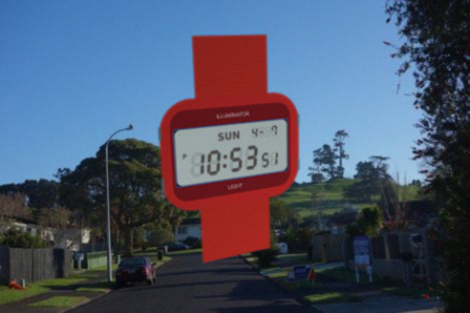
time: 10:53:51
